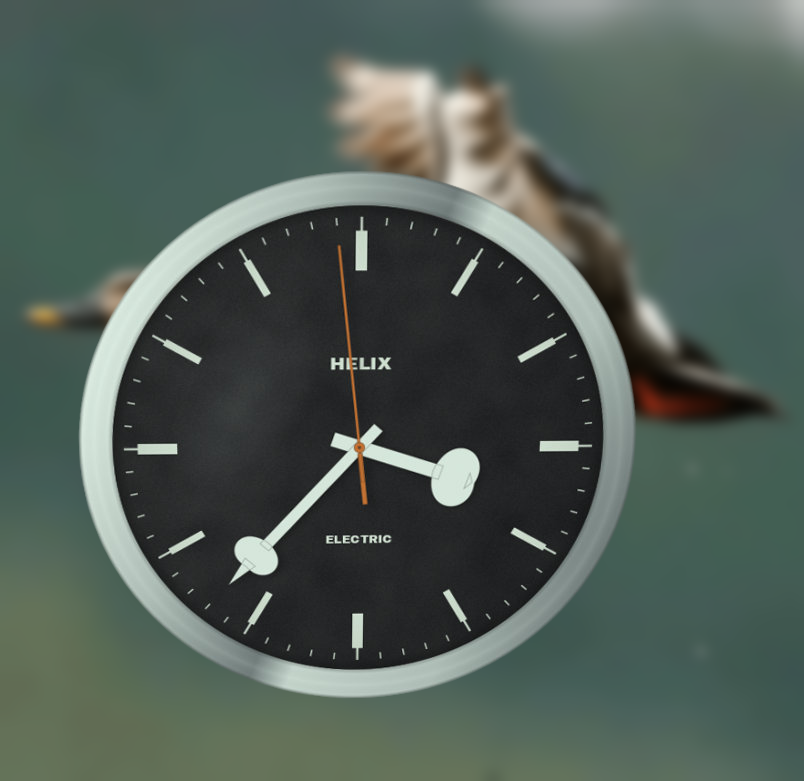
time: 3:36:59
